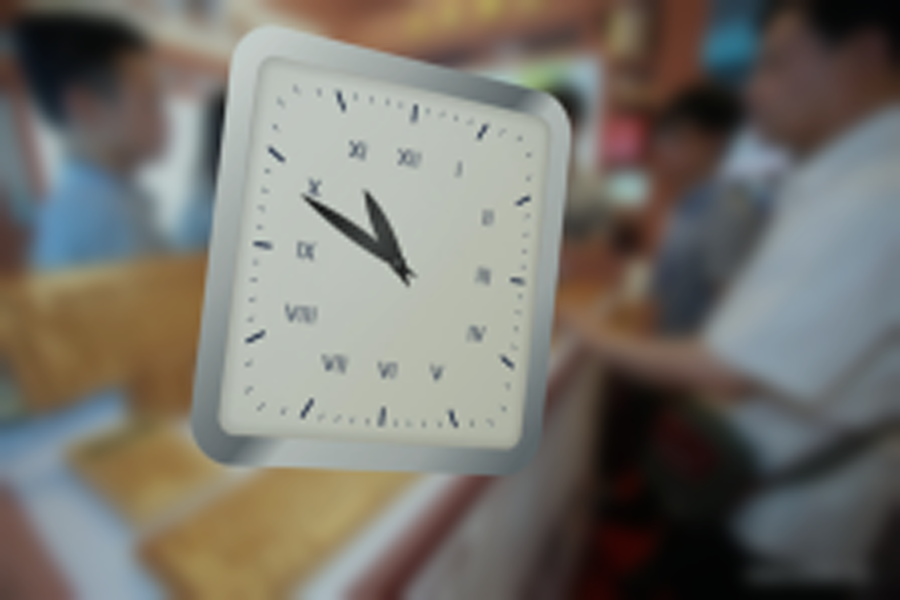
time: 10:49
